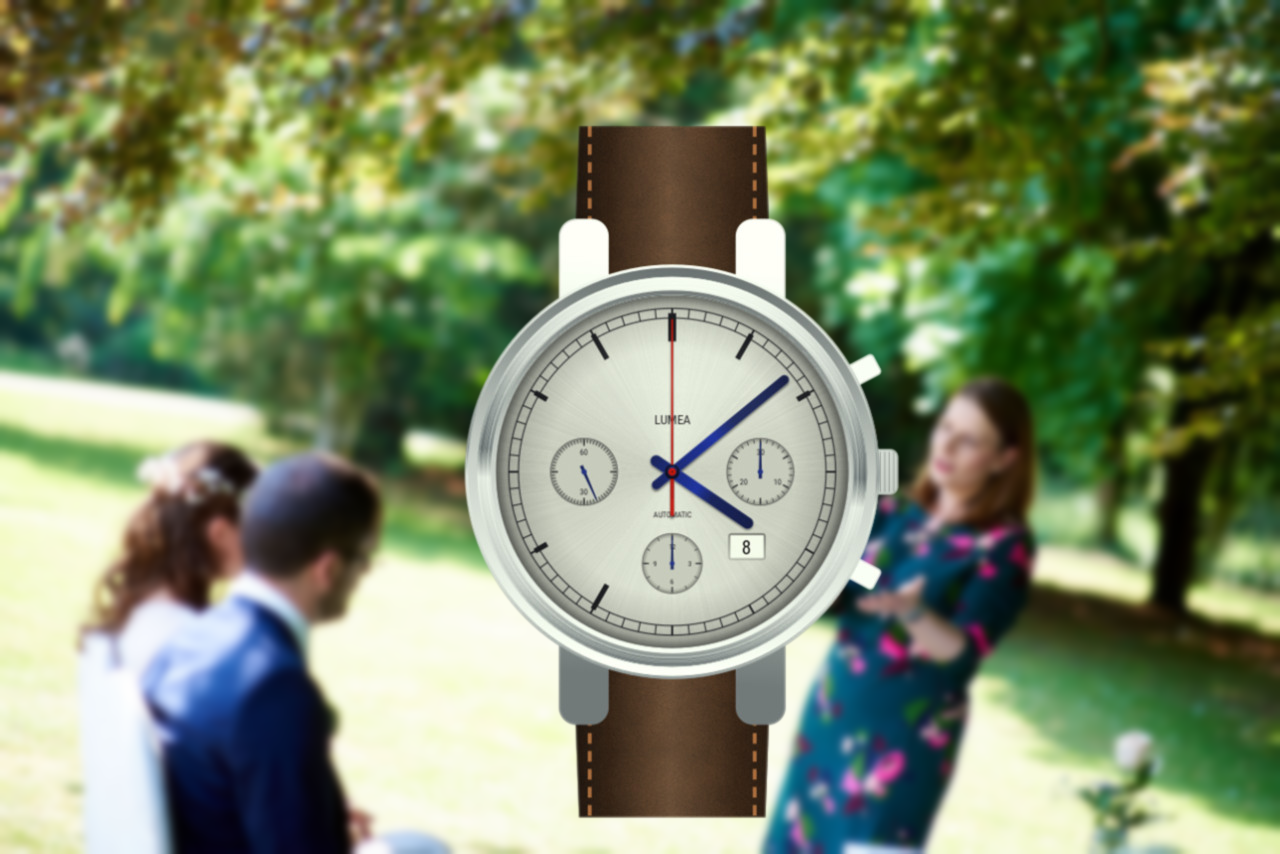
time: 4:08:26
